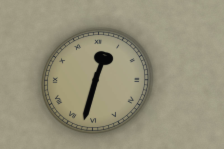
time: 12:32
